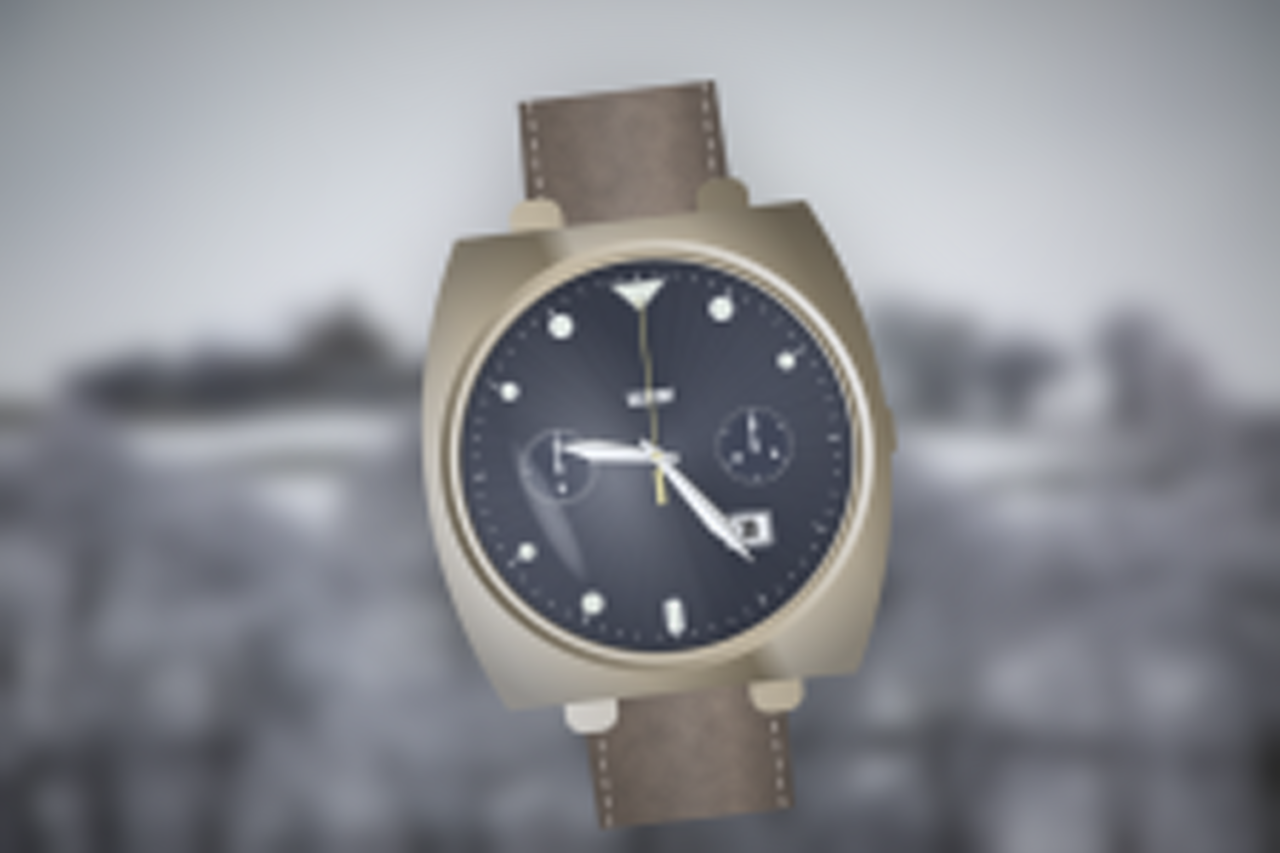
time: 9:24
